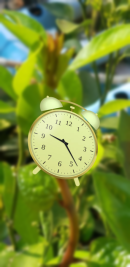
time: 9:23
